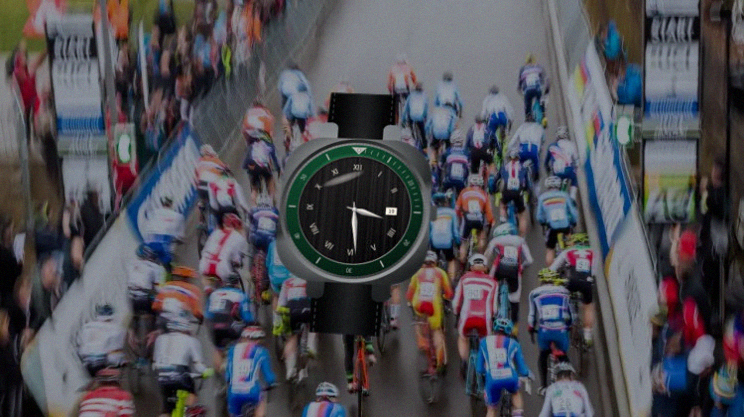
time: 3:29
